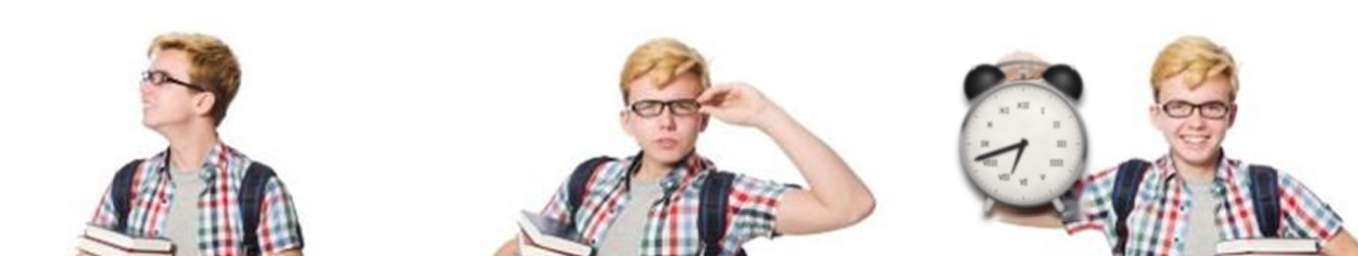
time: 6:42
